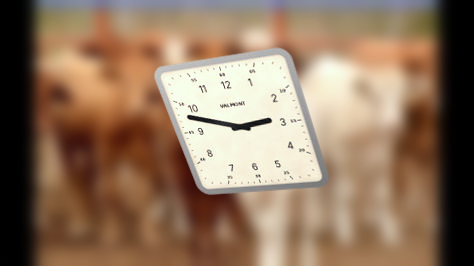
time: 2:48
